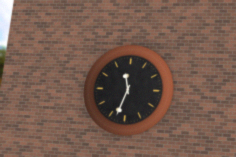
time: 11:33
